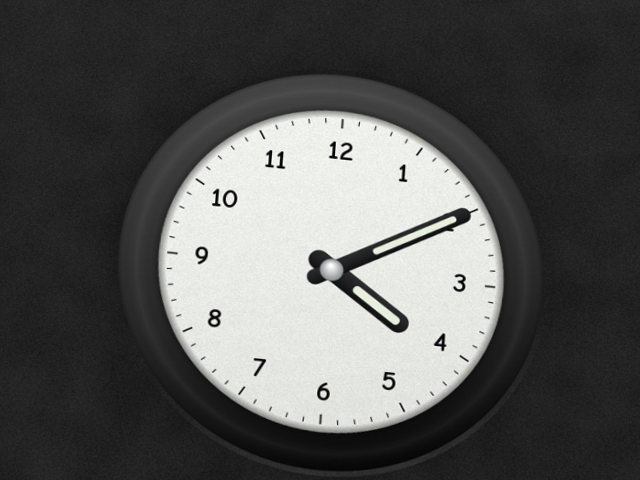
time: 4:10
